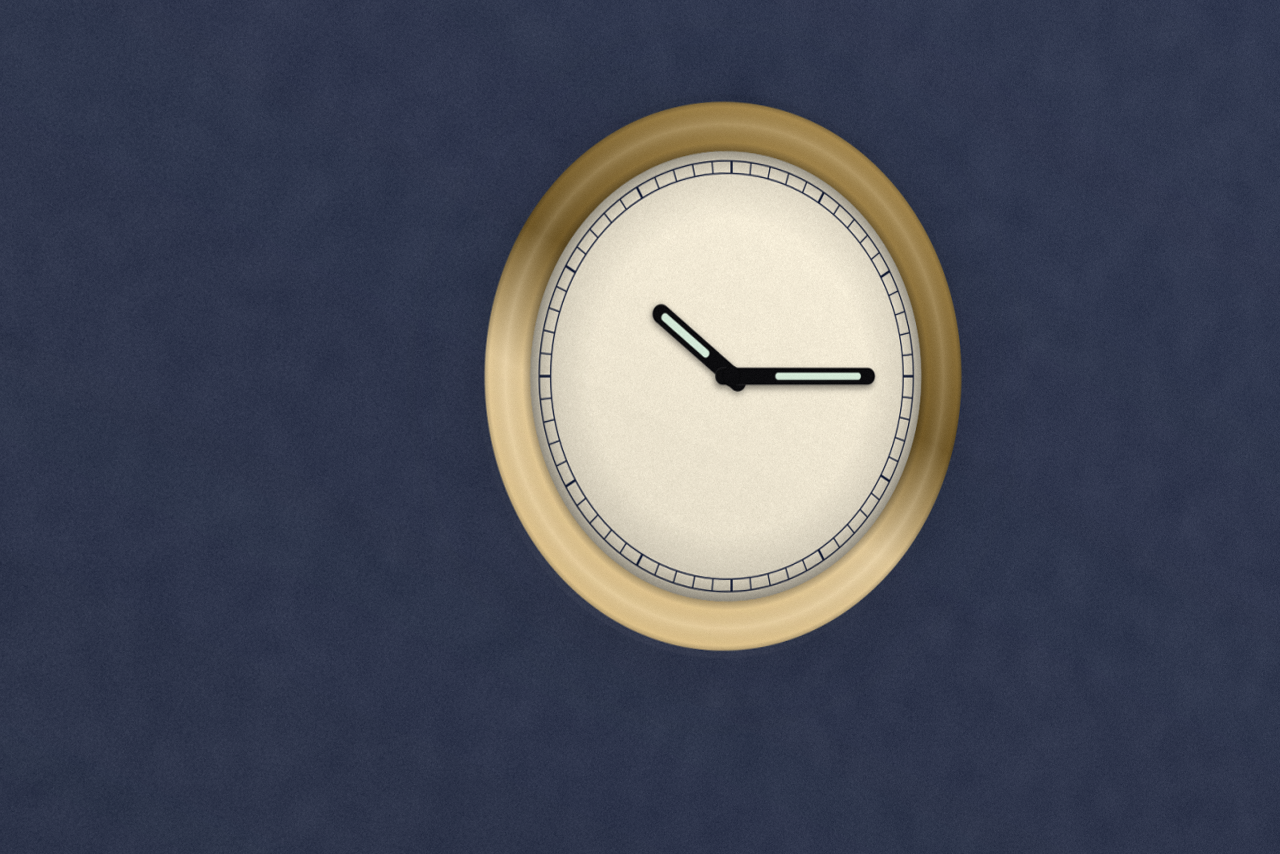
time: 10:15
